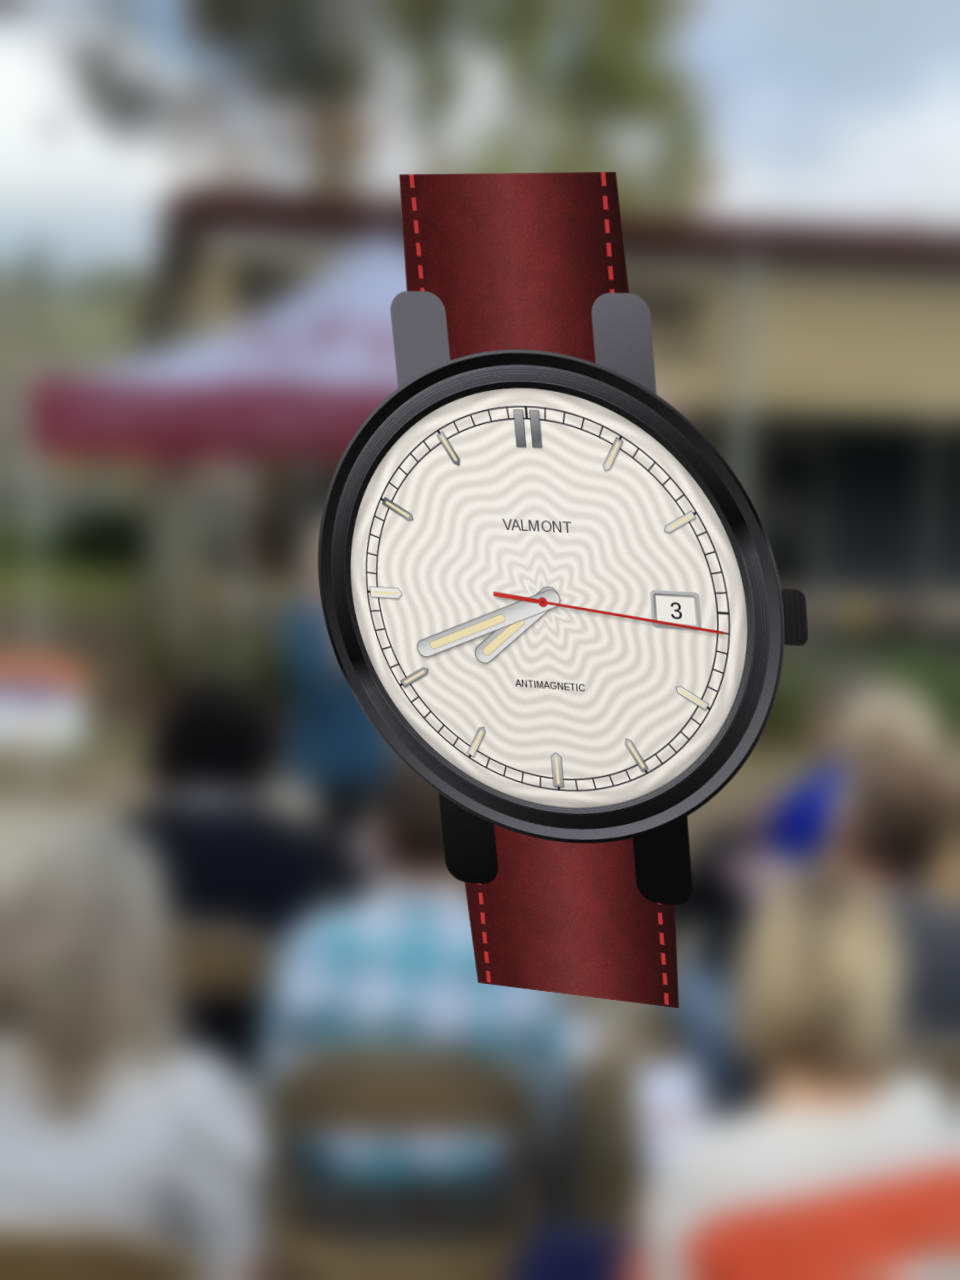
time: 7:41:16
